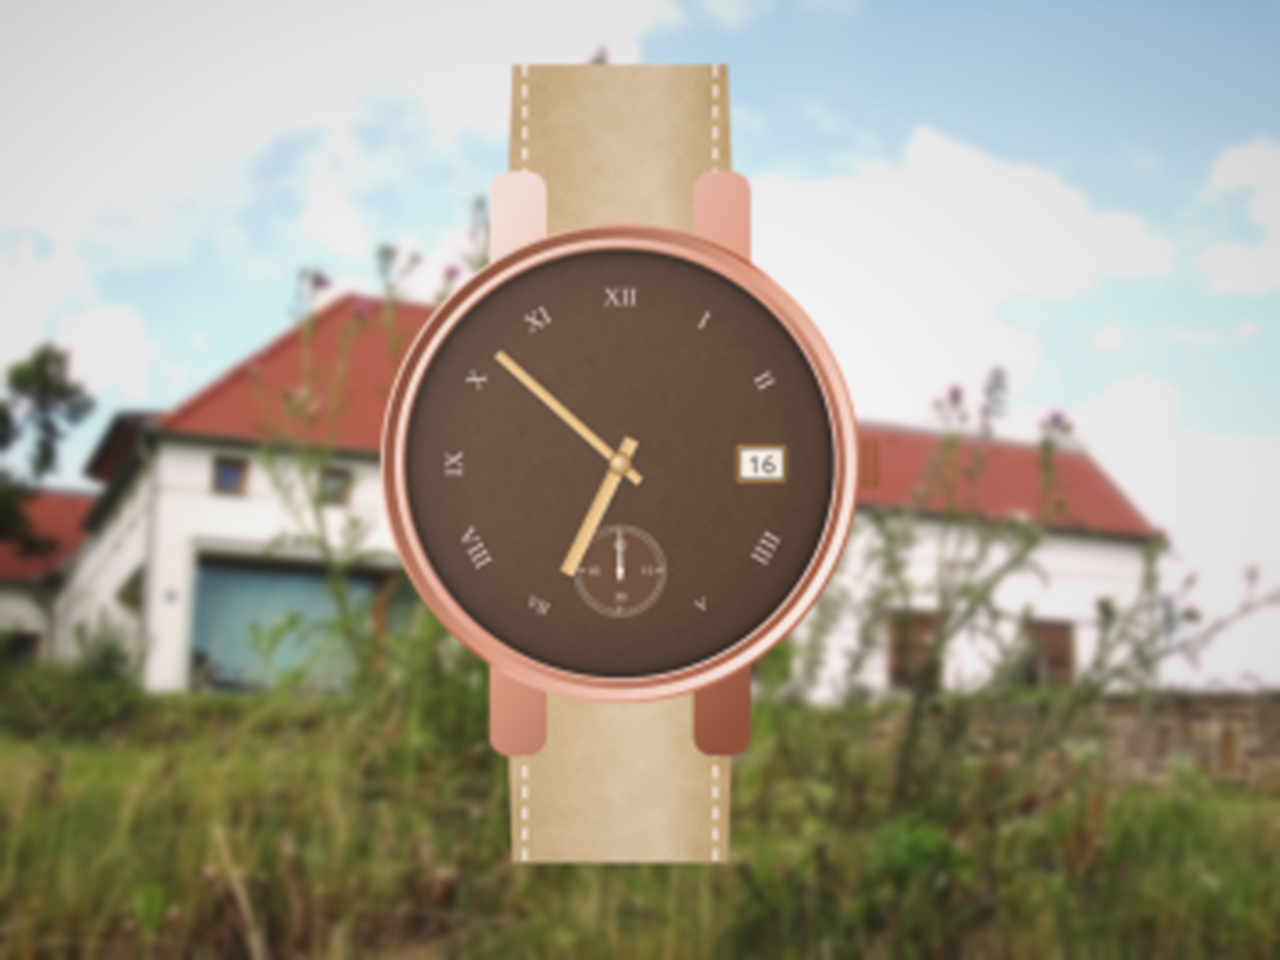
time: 6:52
